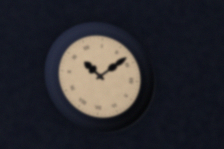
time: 11:13
